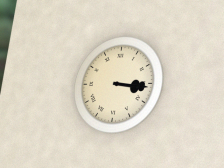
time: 3:16
